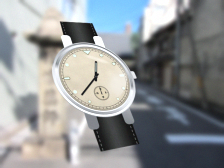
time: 12:38
